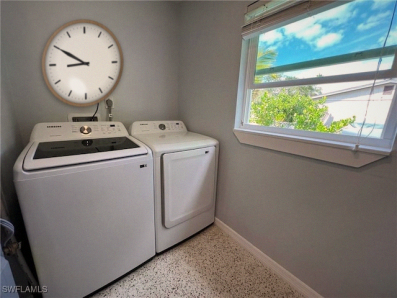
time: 8:50
